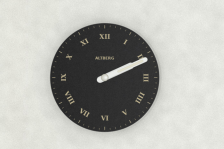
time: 2:11
